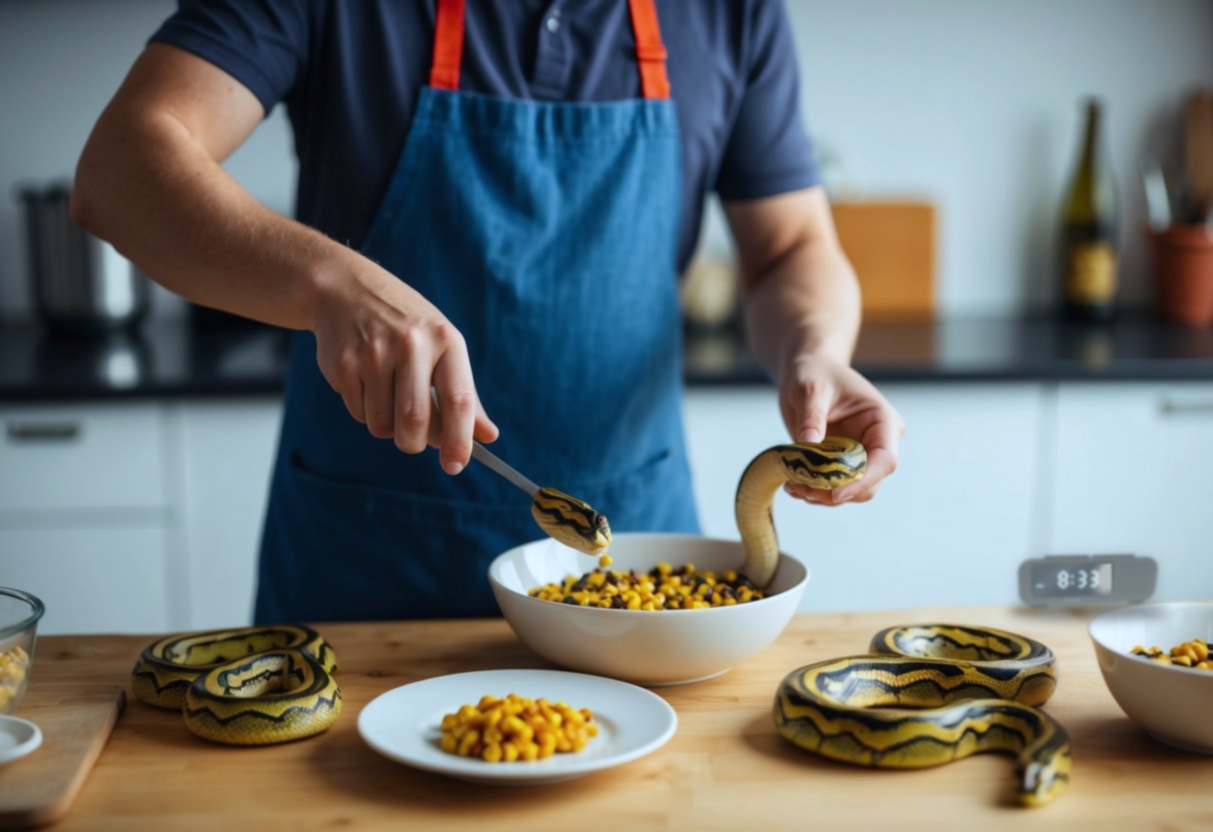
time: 8:33
